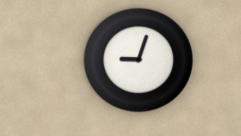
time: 9:03
